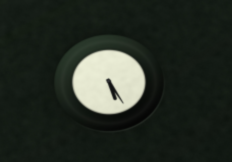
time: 5:25
